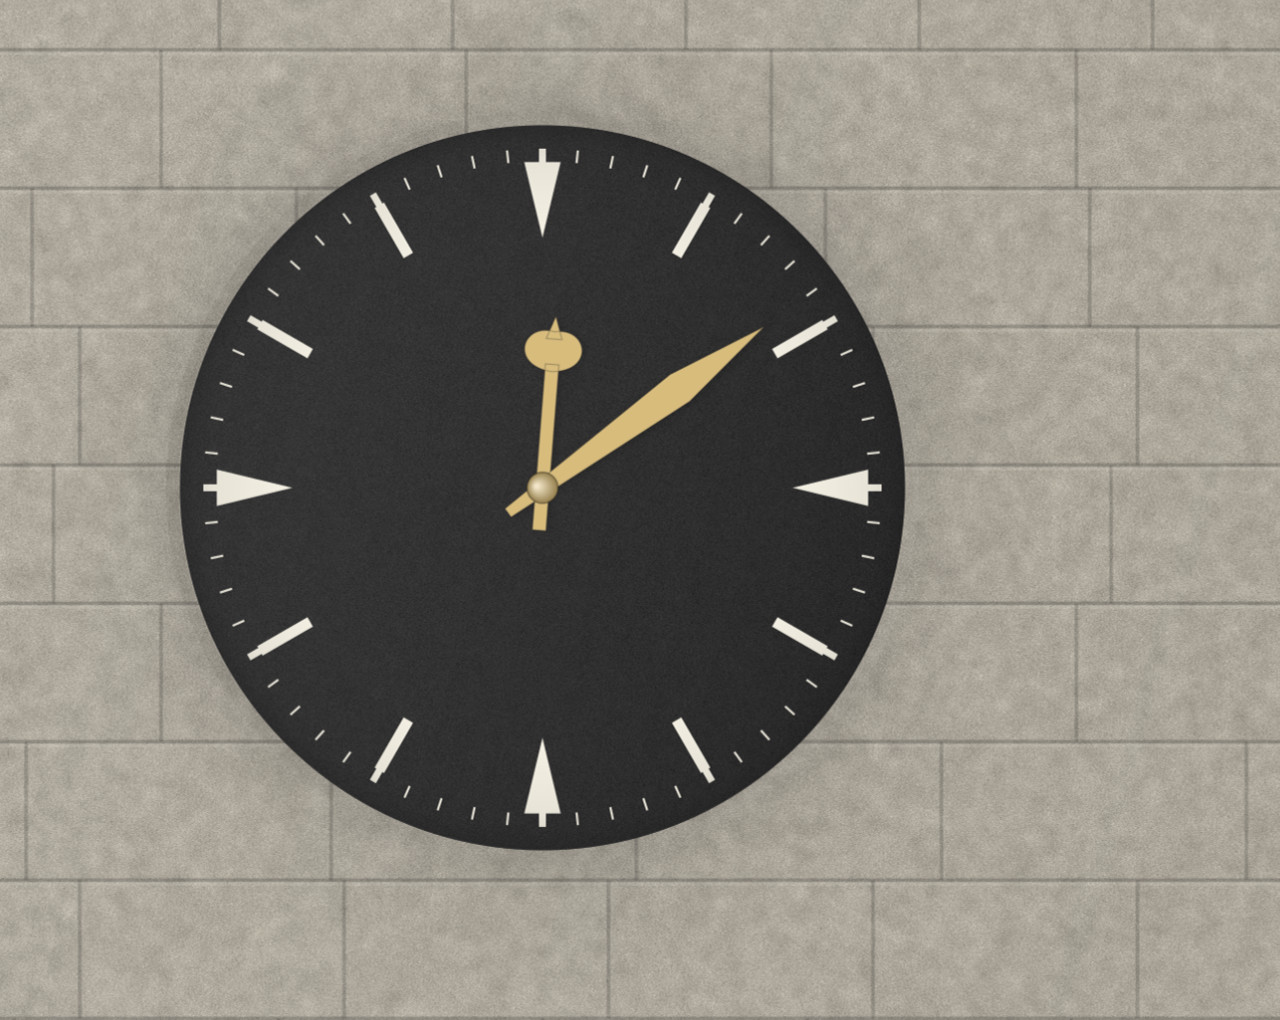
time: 12:09
